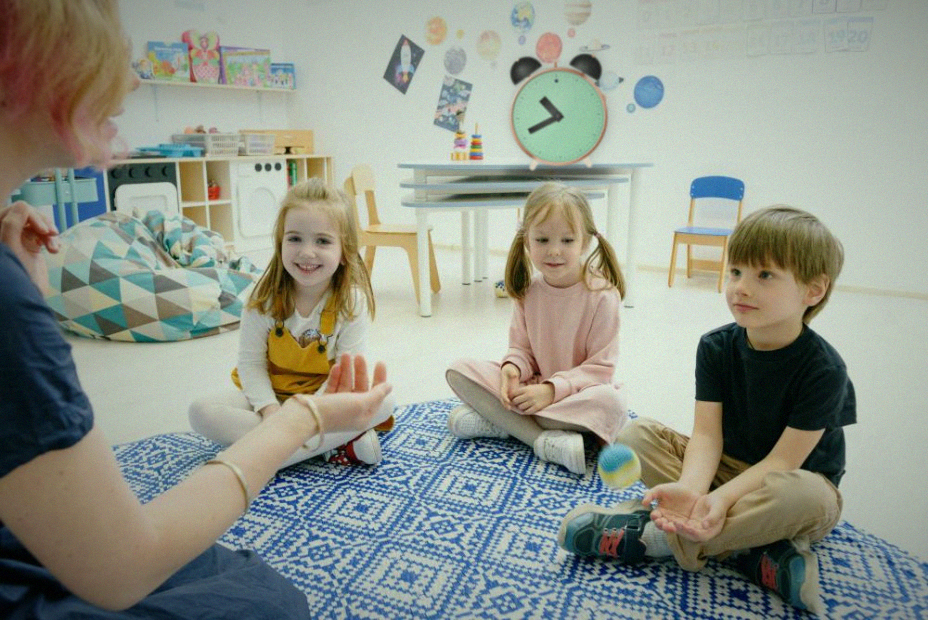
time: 10:41
